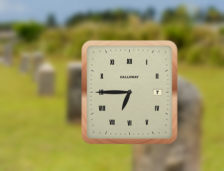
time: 6:45
